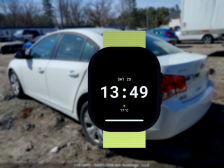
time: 13:49
